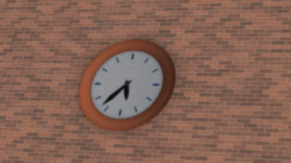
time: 5:37
